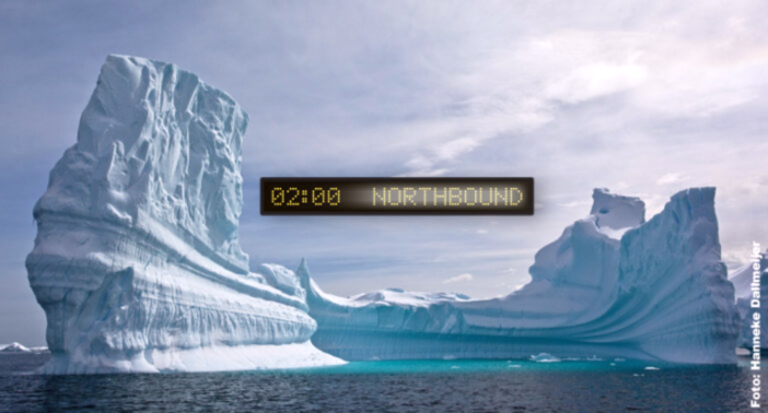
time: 2:00
